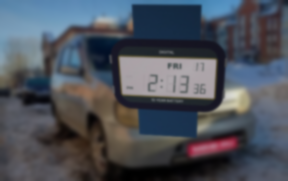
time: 2:13
